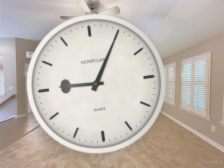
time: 9:05
